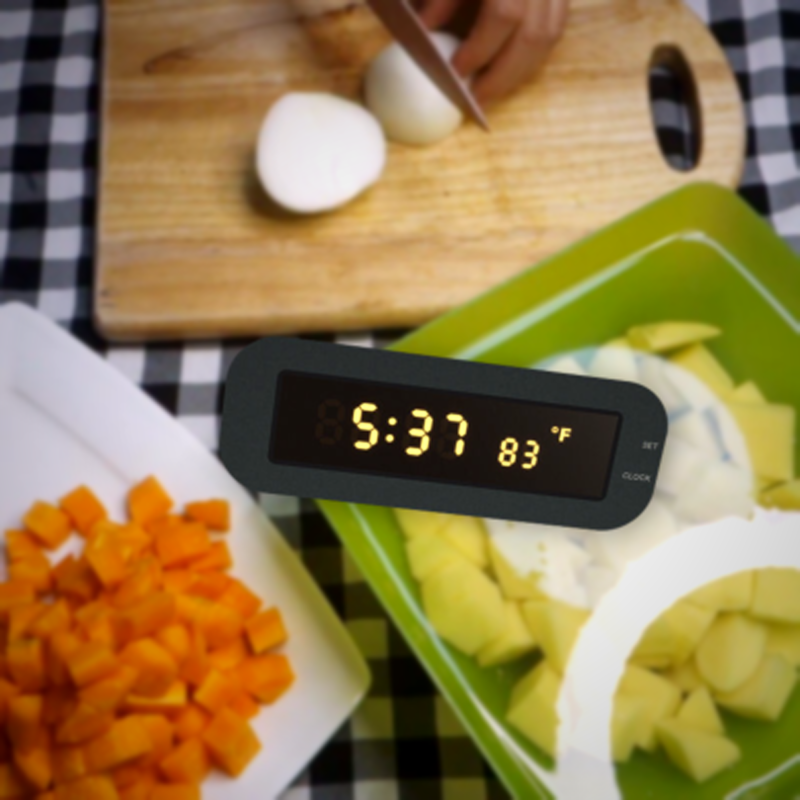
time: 5:37
